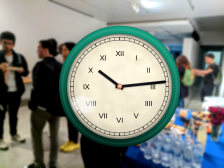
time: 10:14
